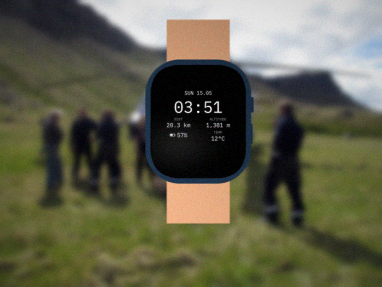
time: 3:51
